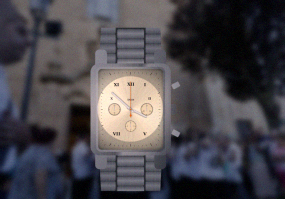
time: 3:52
